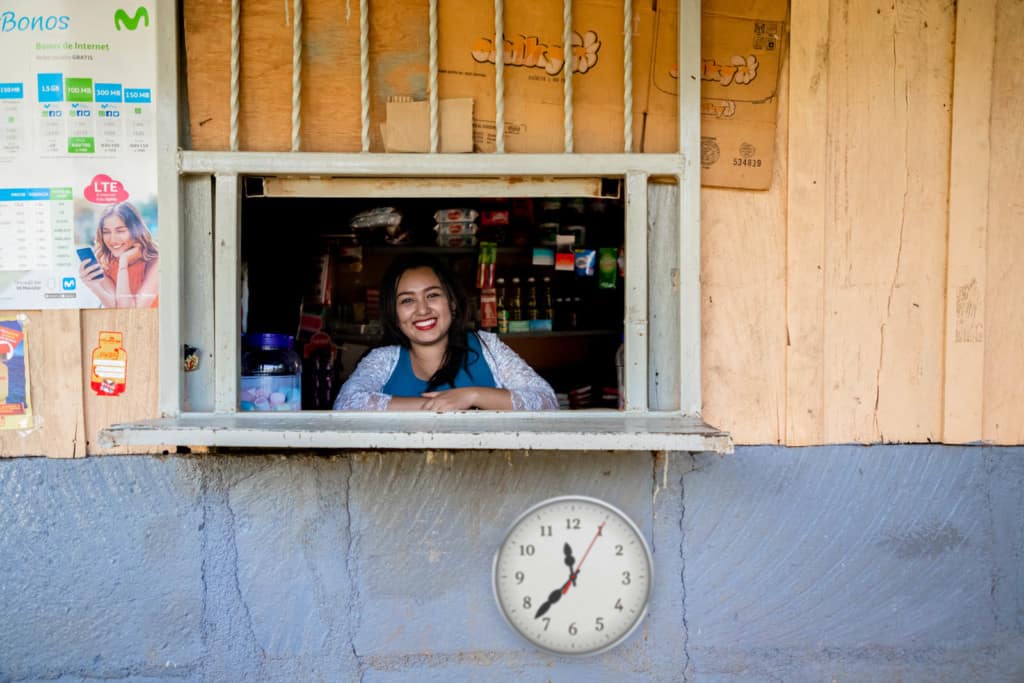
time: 11:37:05
